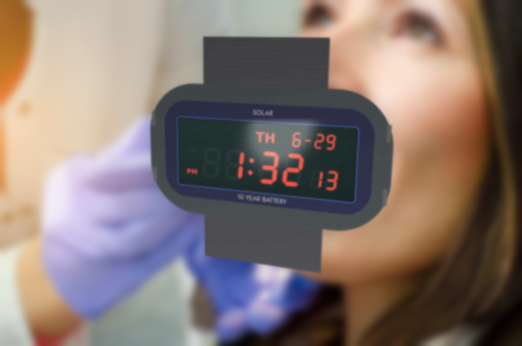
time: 1:32:13
